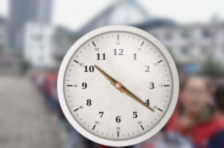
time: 10:21
